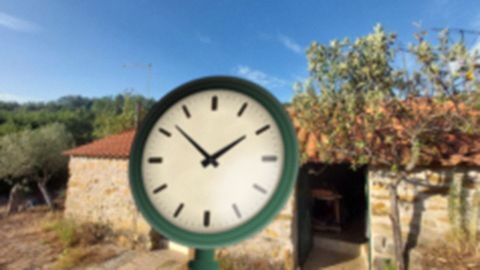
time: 1:52
